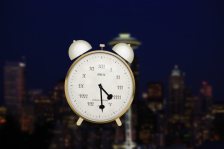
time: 4:29
